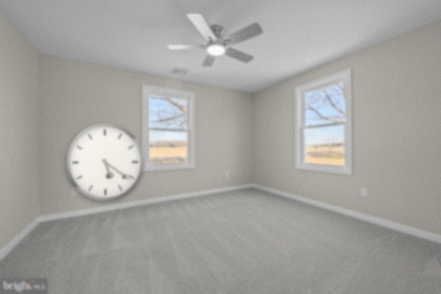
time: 5:21
